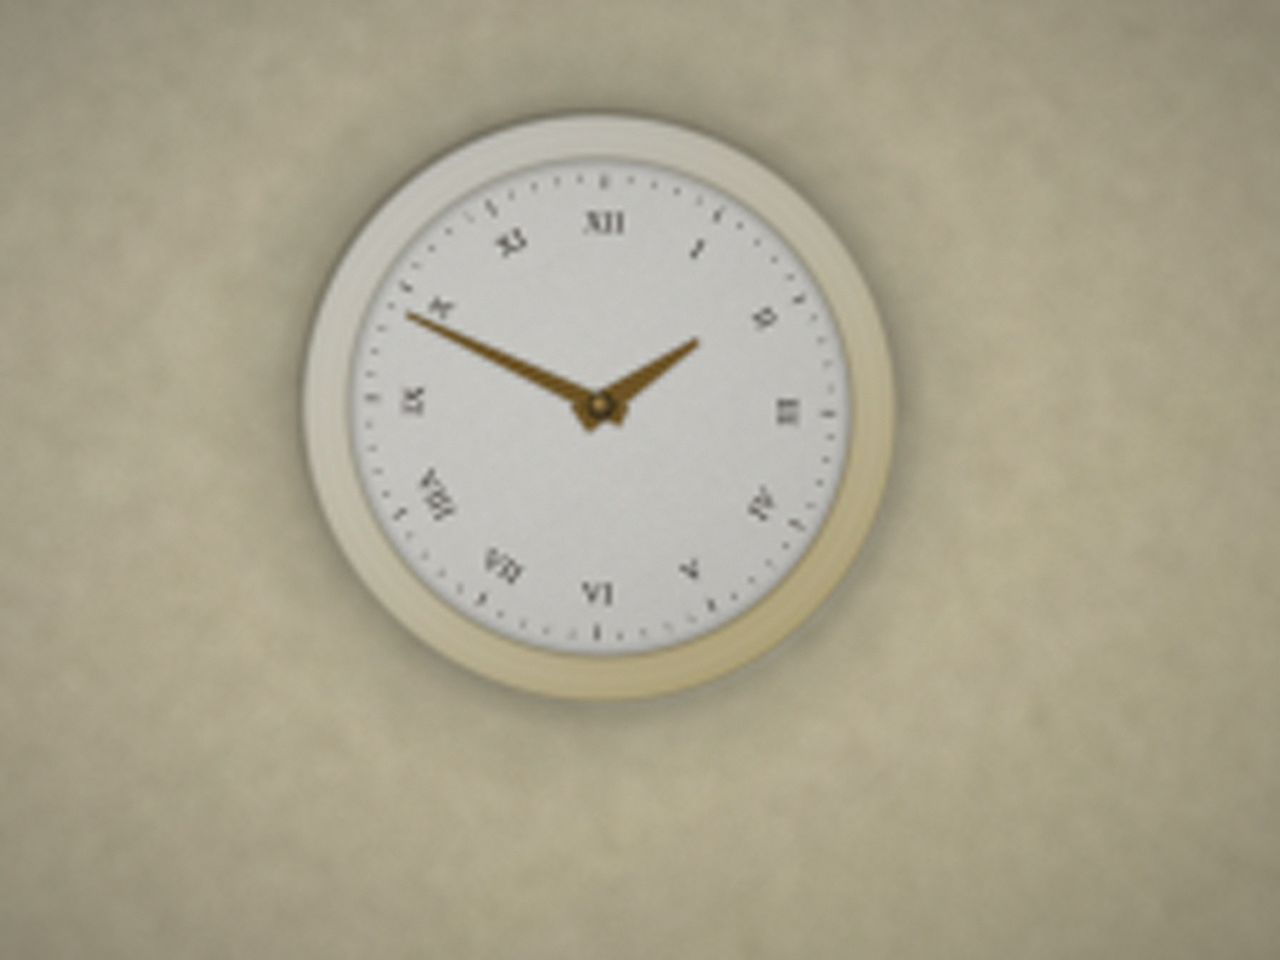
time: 1:49
